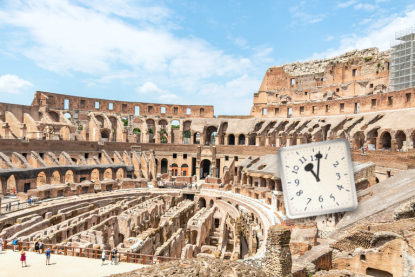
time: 11:02
